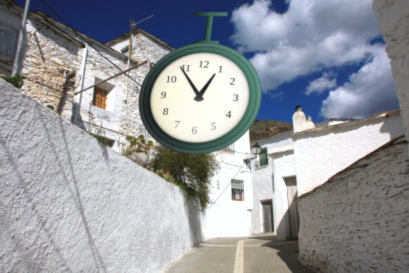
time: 12:54
